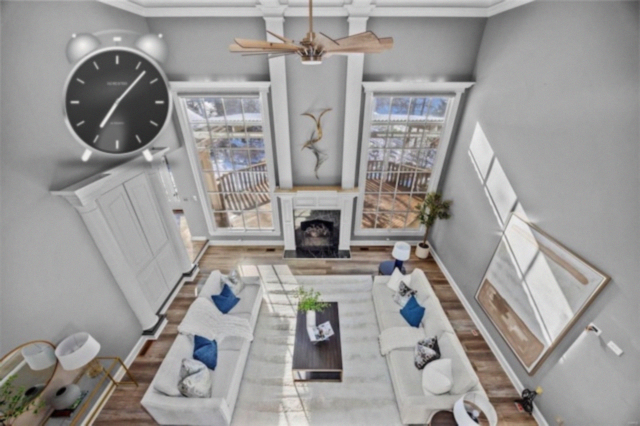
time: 7:07
